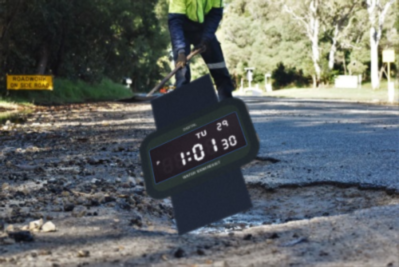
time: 1:01:30
